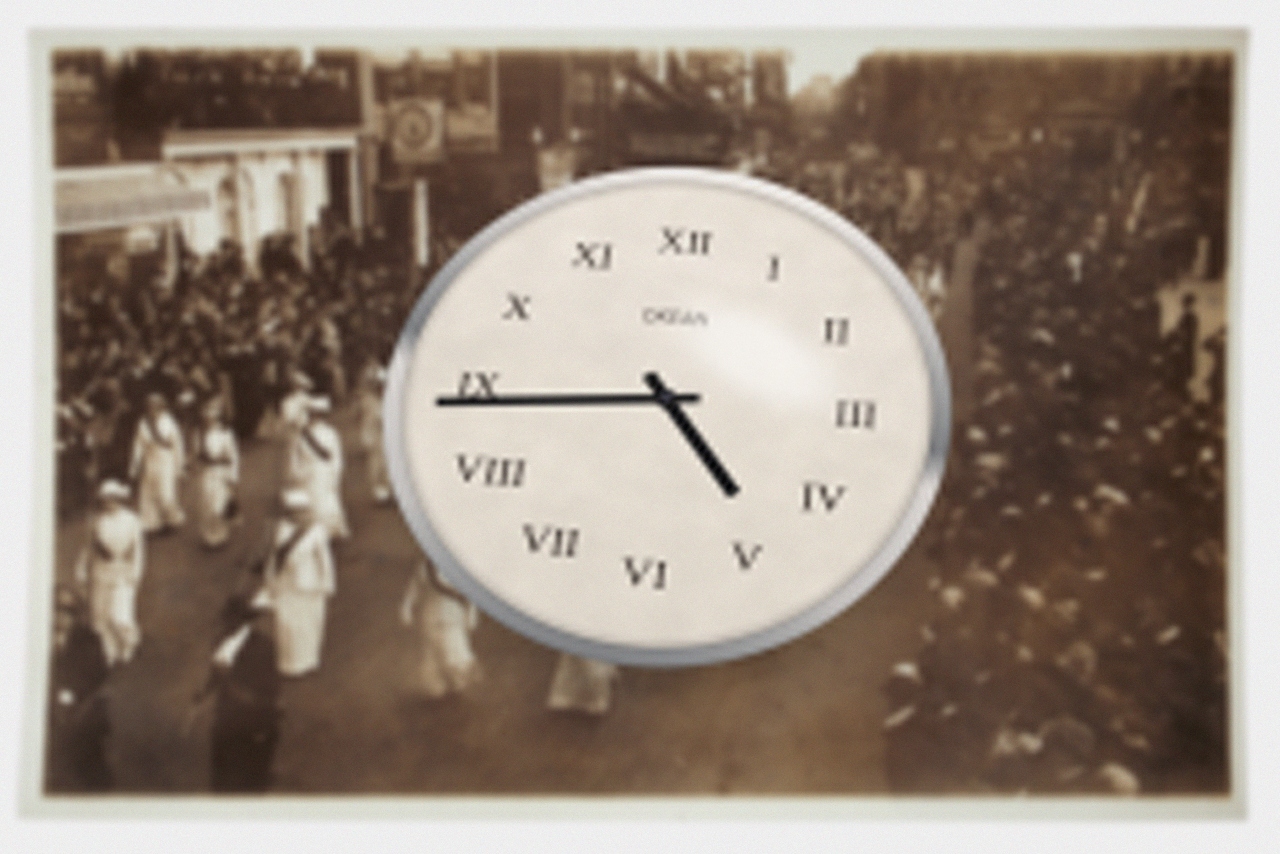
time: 4:44
